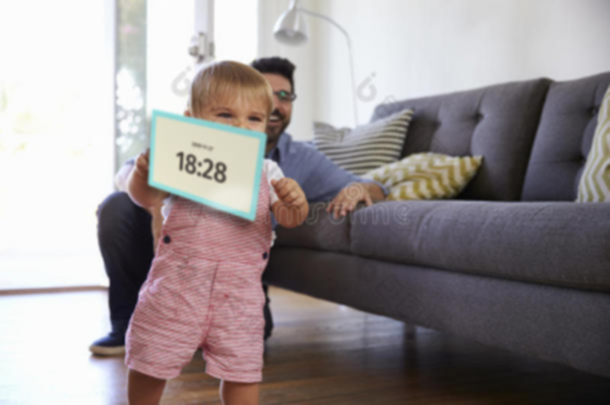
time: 18:28
